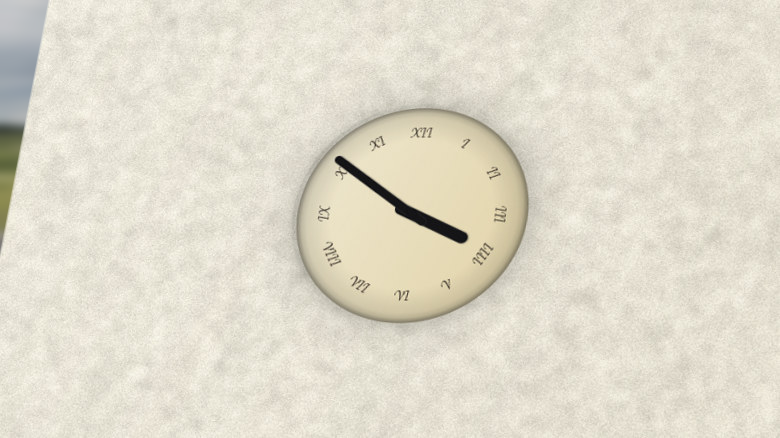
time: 3:51
